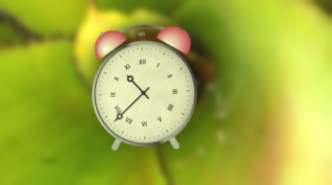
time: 10:38
